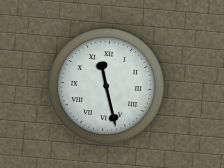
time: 11:27
